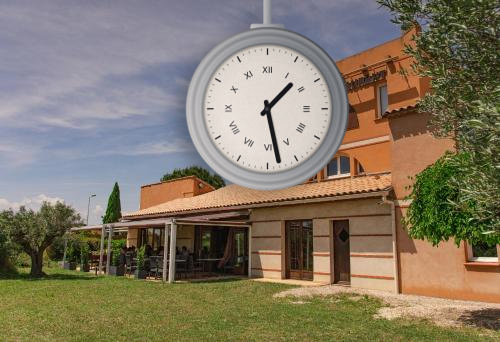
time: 1:28
